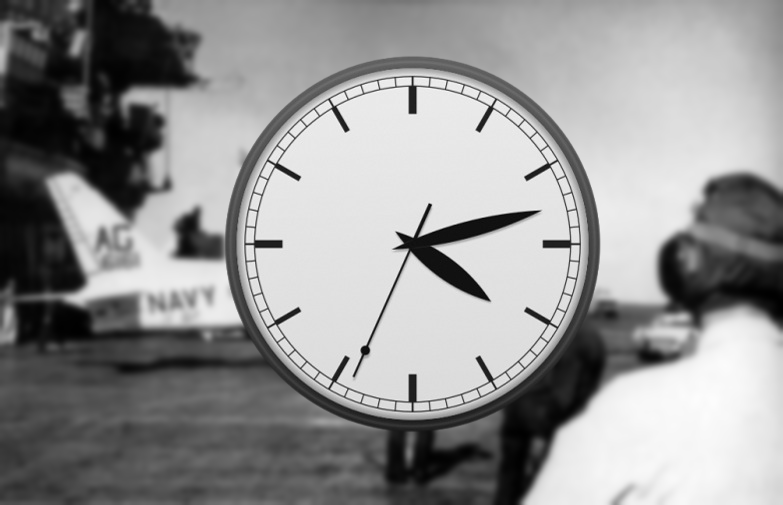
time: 4:12:34
